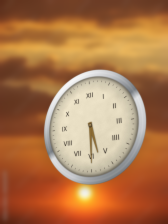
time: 5:30
